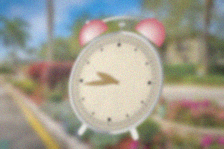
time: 9:44
